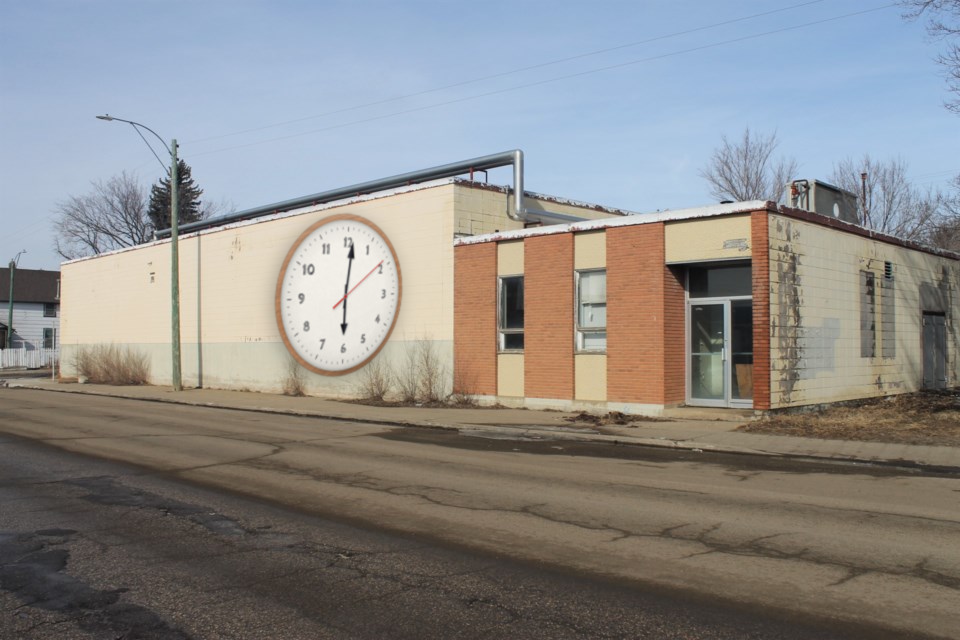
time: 6:01:09
